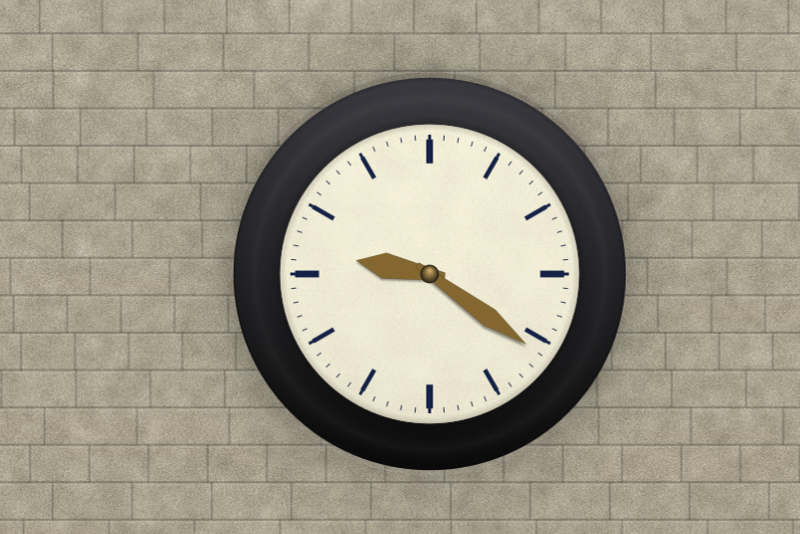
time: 9:21
